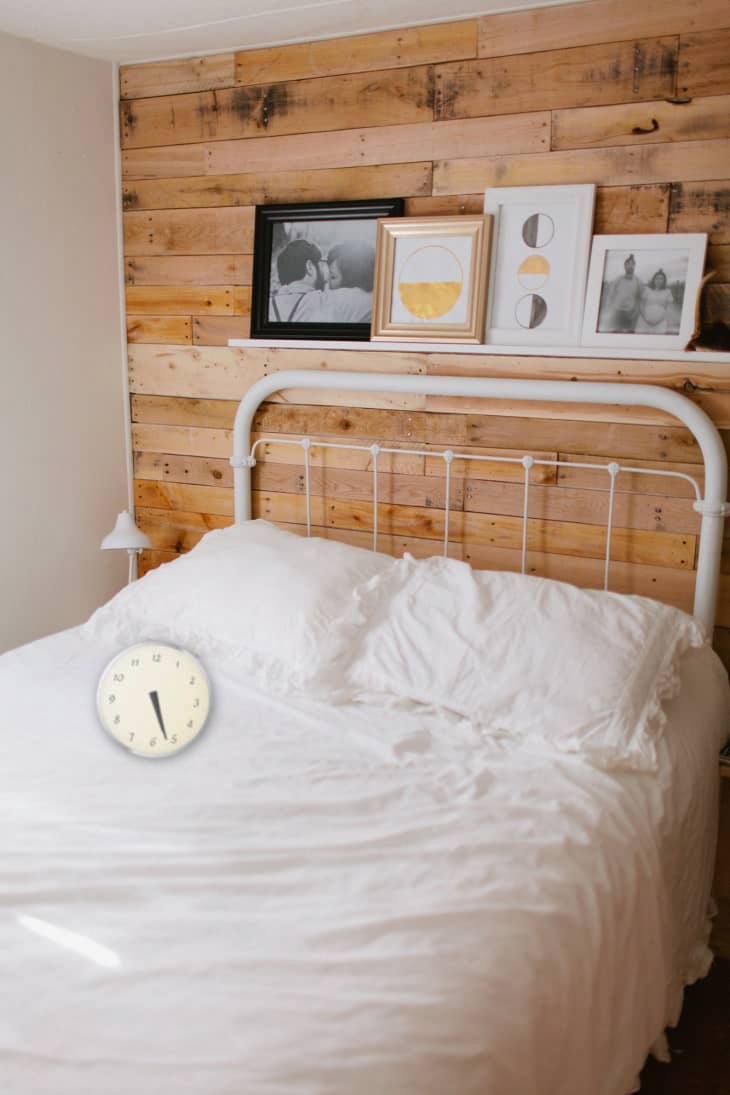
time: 5:27
